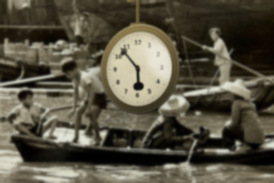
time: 5:53
